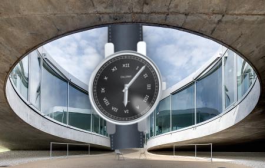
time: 6:07
